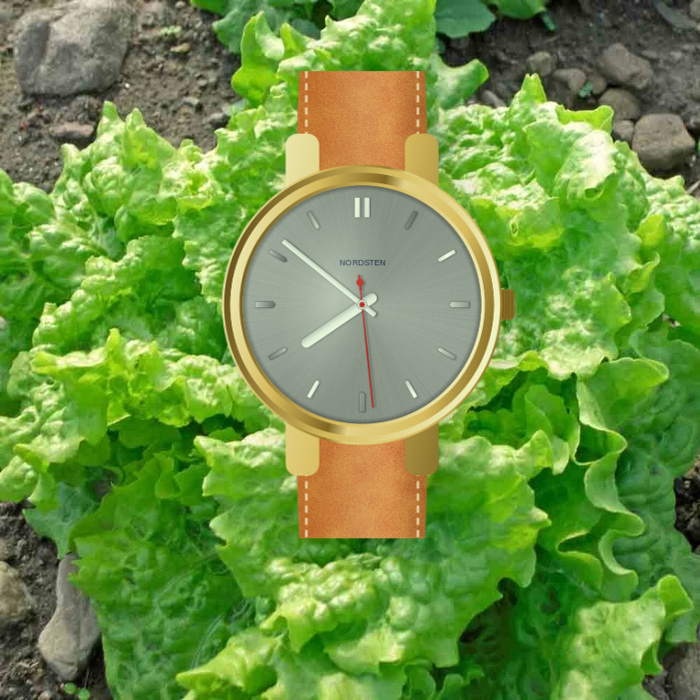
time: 7:51:29
